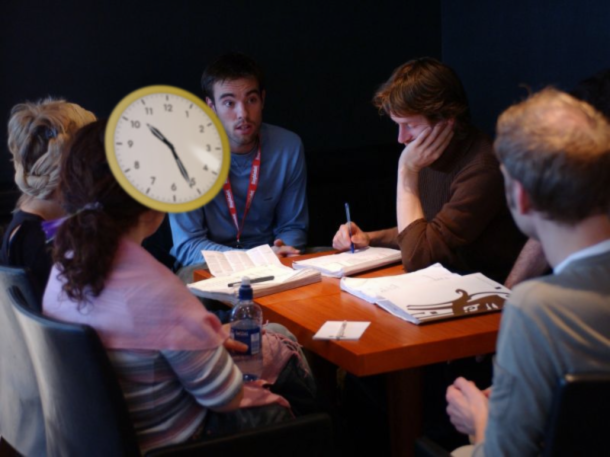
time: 10:26
